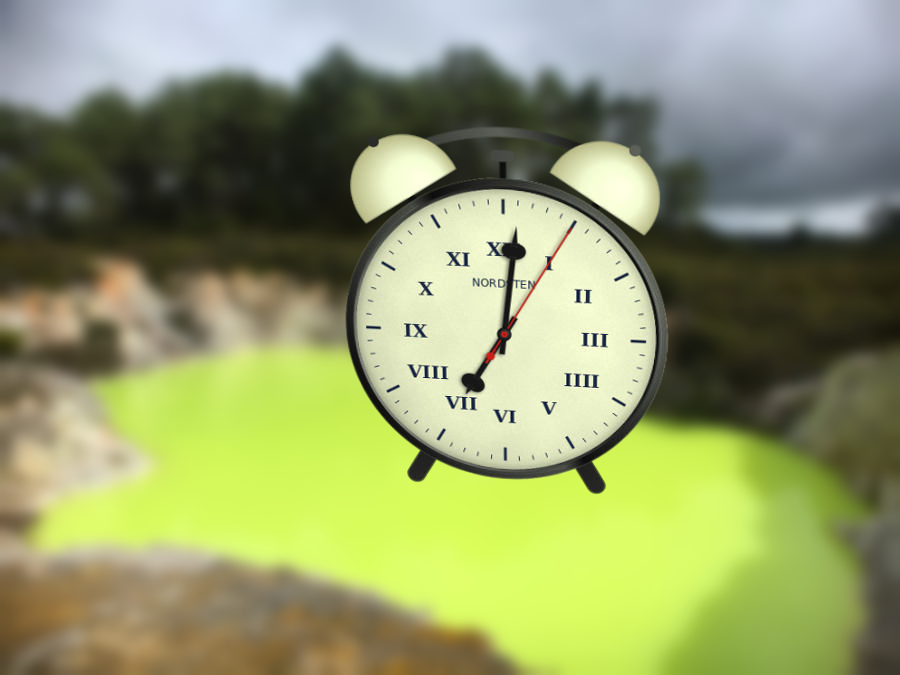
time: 7:01:05
